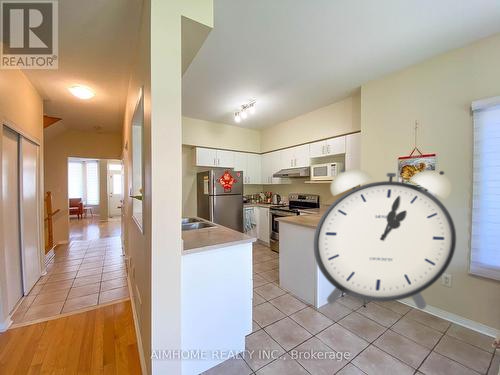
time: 1:02
